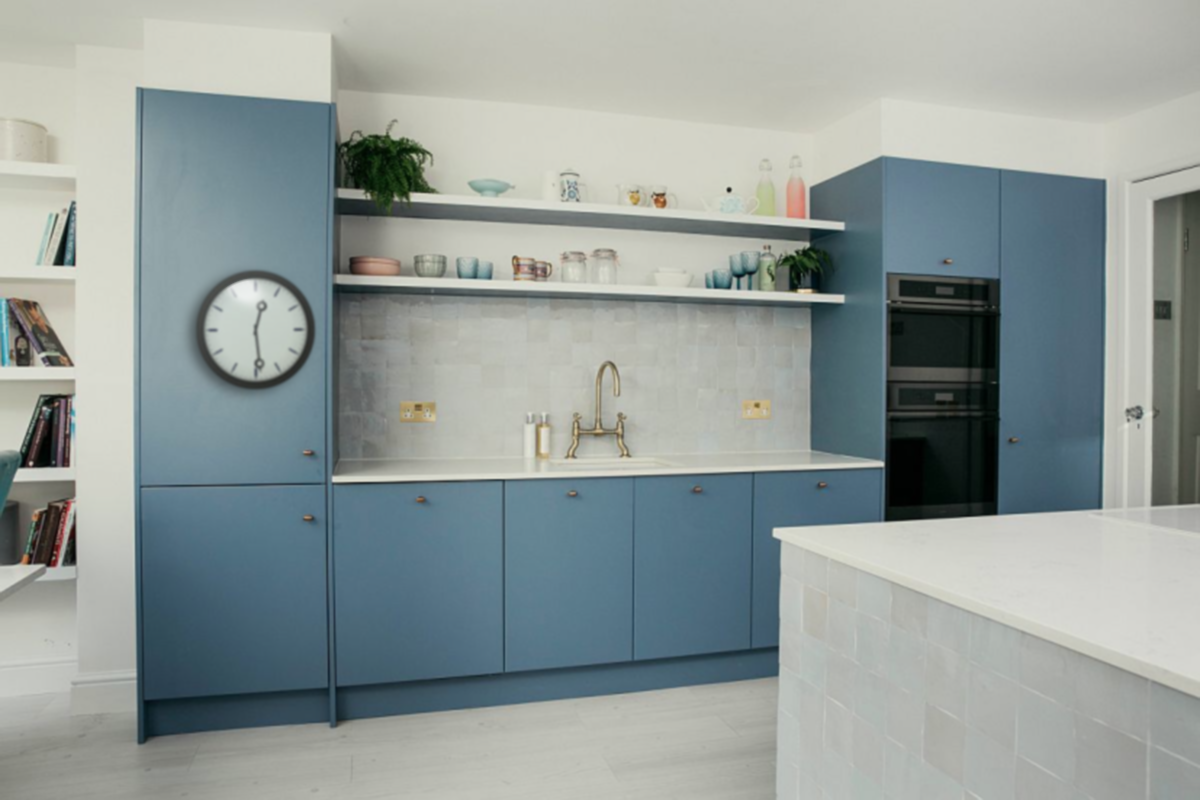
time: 12:29
